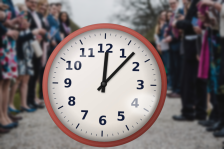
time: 12:07
